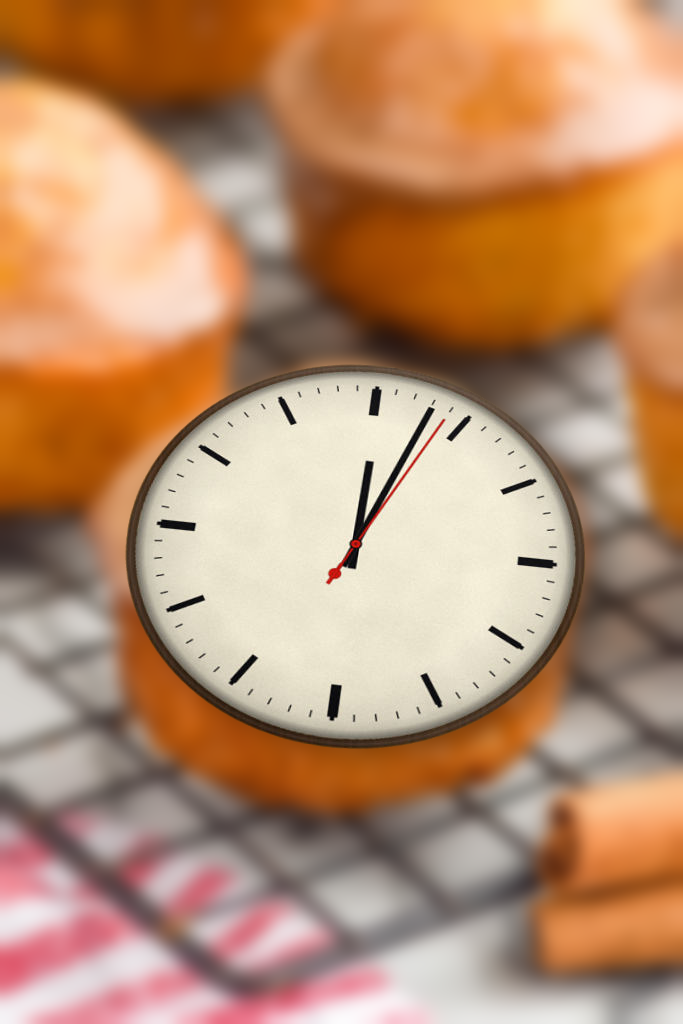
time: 12:03:04
